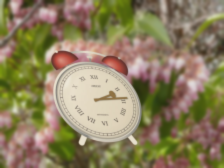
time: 2:14
